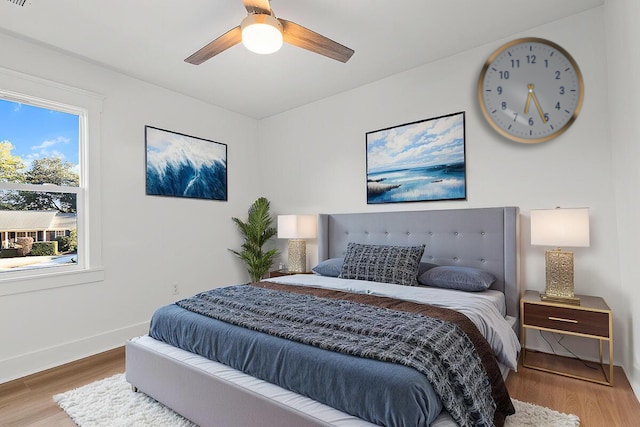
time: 6:26
